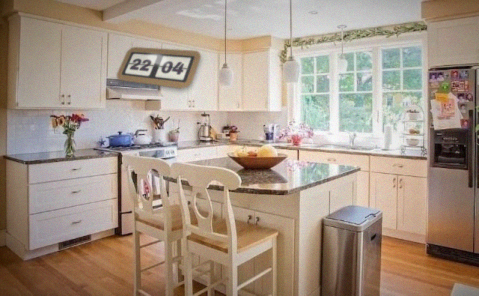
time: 22:04
